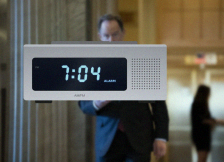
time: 7:04
